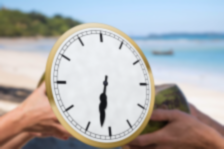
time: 6:32
